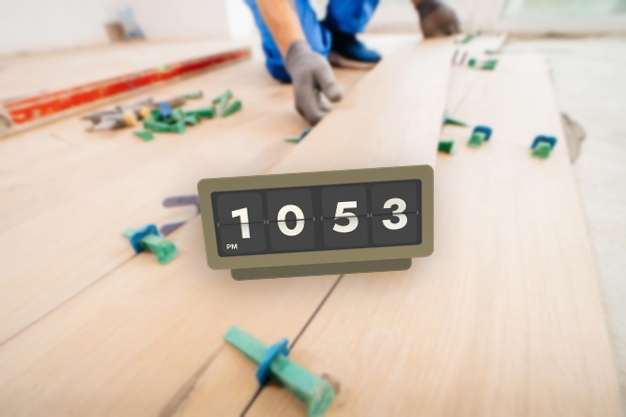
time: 10:53
